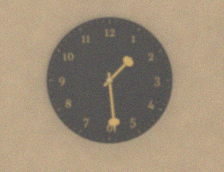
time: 1:29
